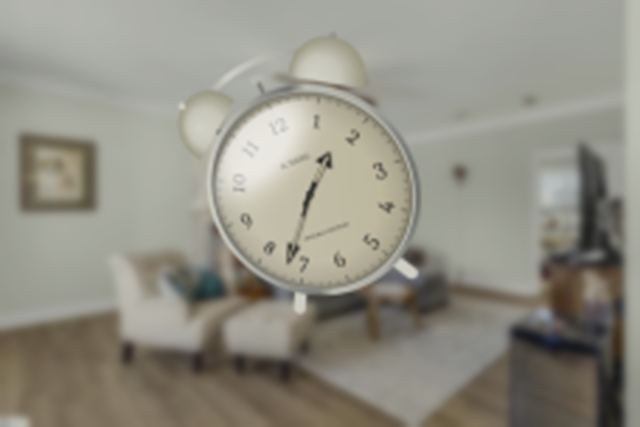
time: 1:37
